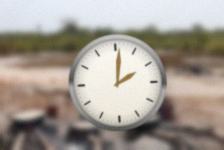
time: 2:01
